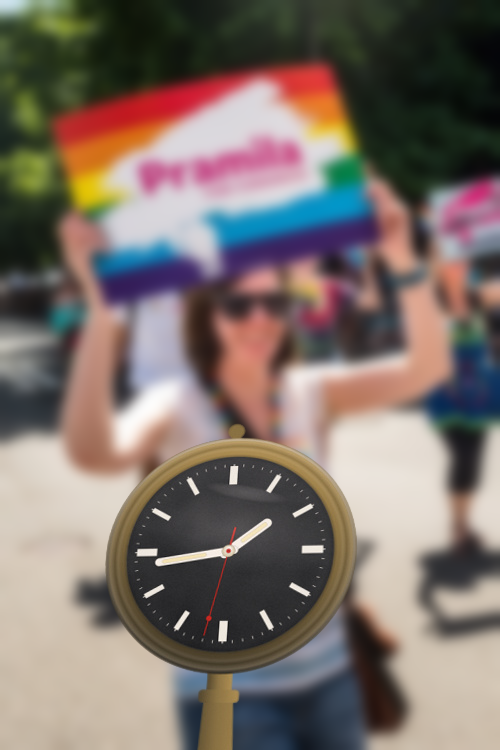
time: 1:43:32
